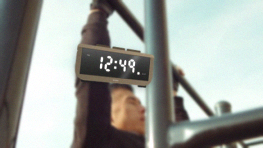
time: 12:49
